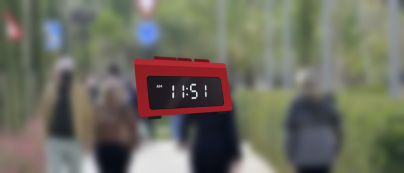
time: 11:51
